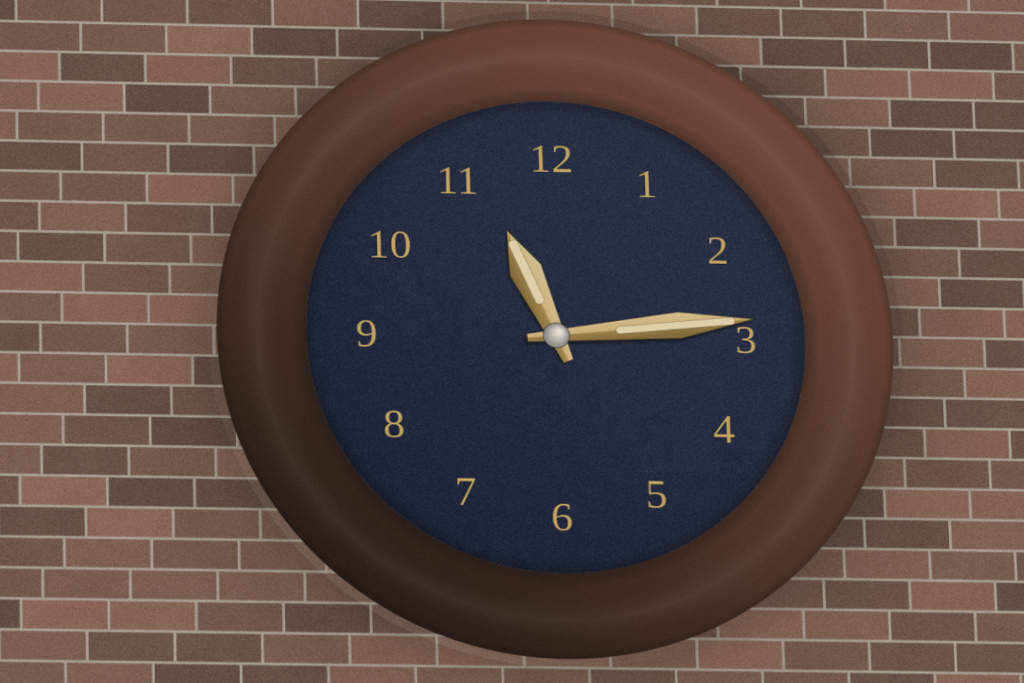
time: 11:14
